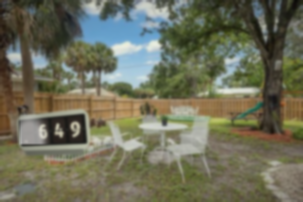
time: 6:49
